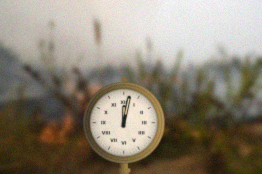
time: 12:02
